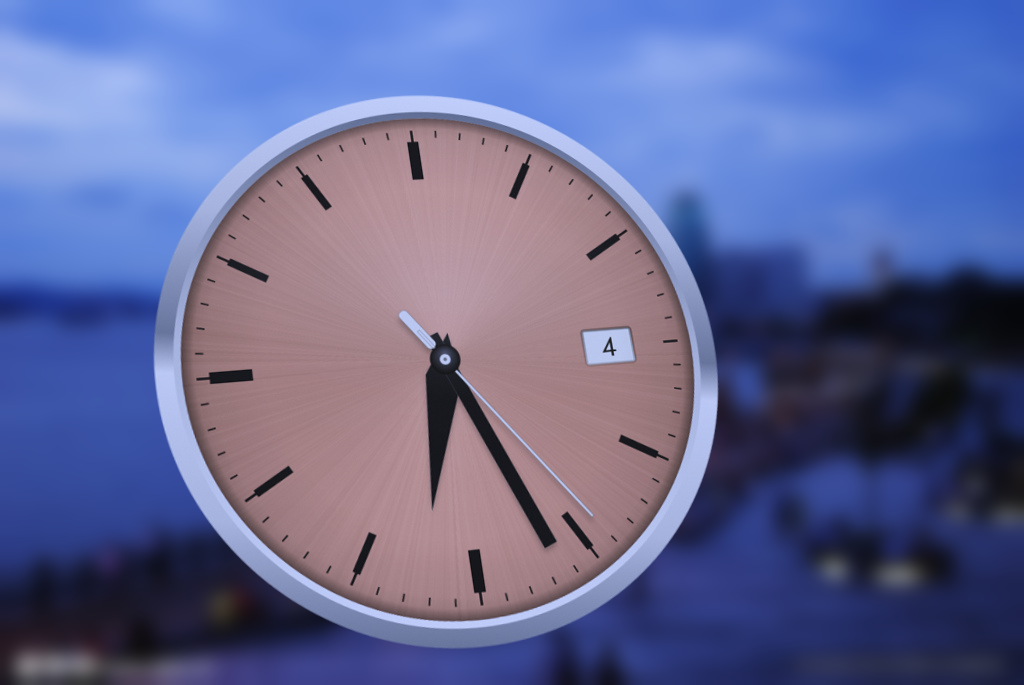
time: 6:26:24
